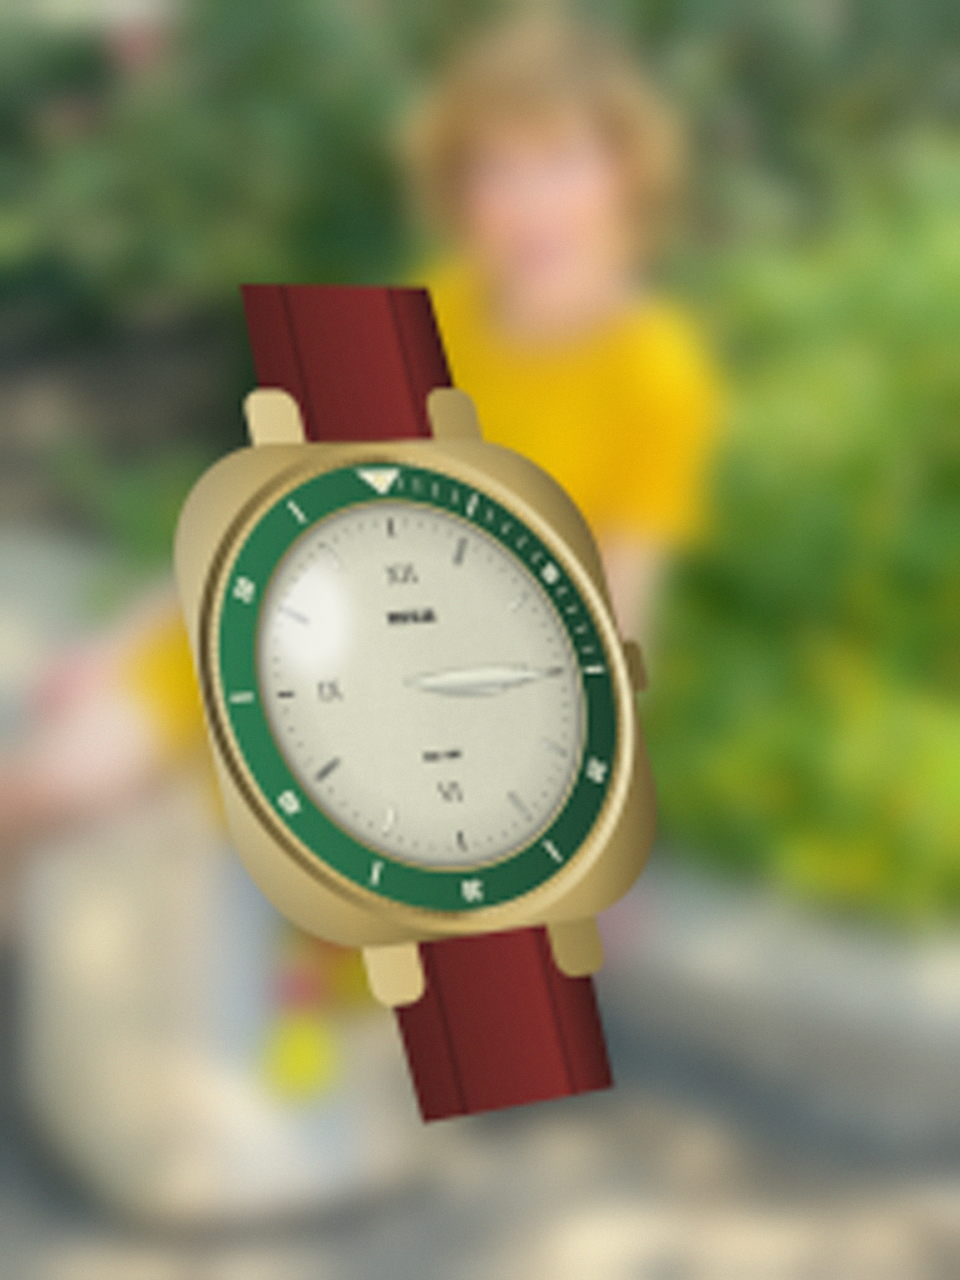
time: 3:15
